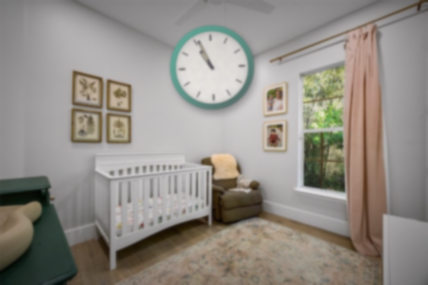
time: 10:56
